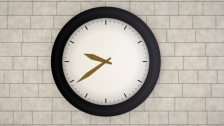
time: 9:39
